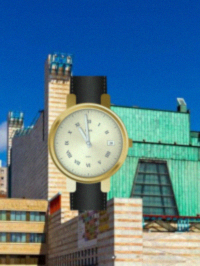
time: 10:59
